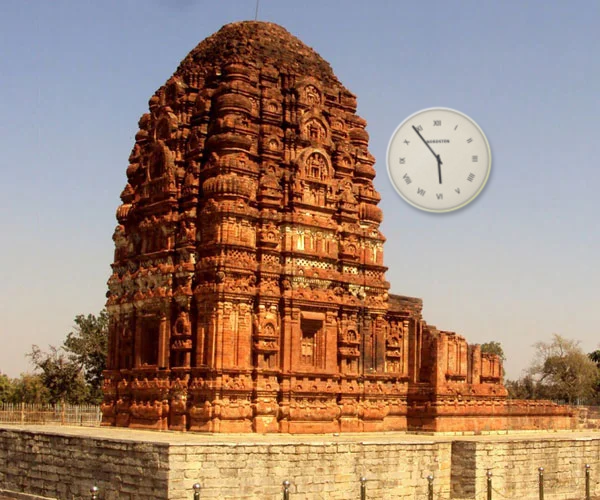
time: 5:54
